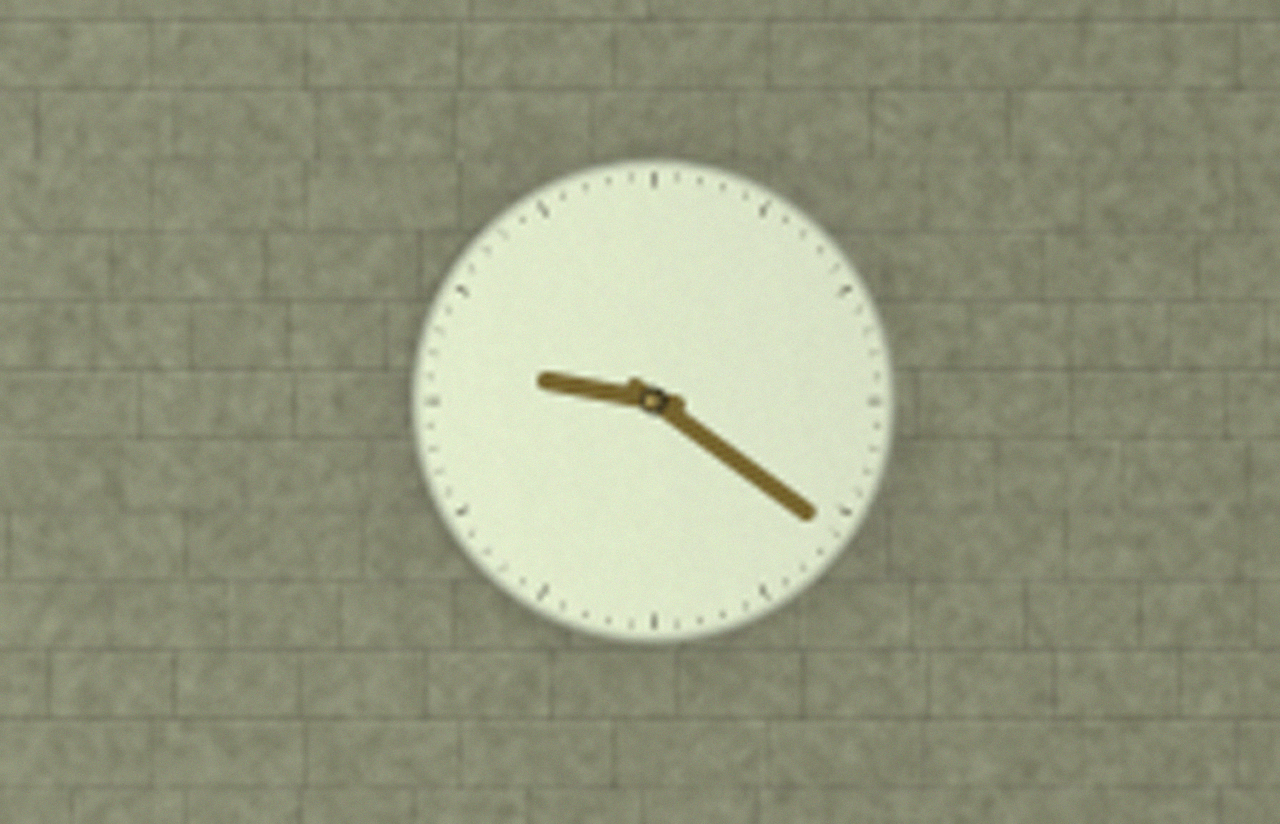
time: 9:21
